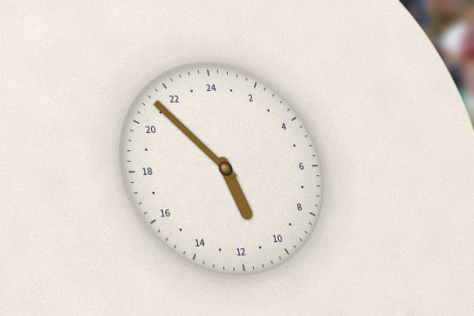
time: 10:53
